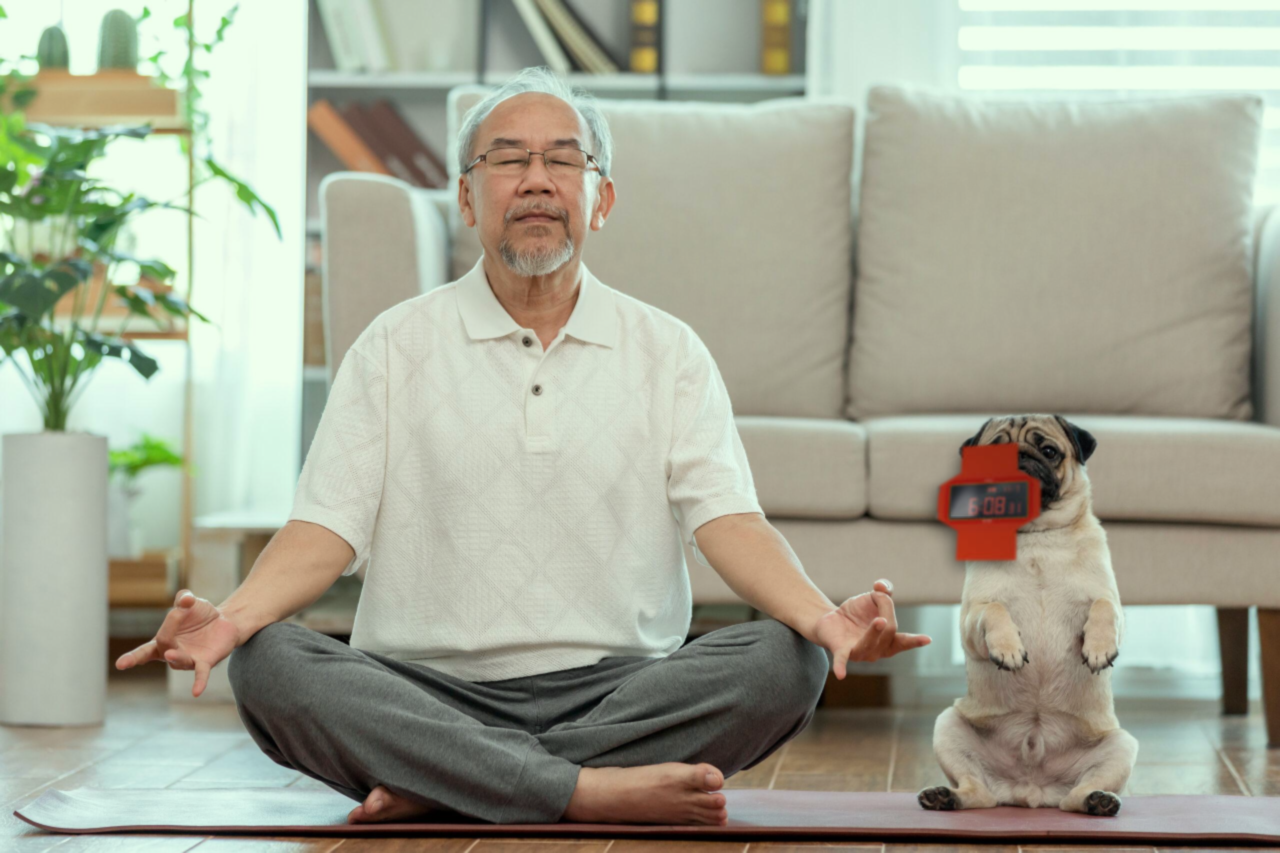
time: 6:08
